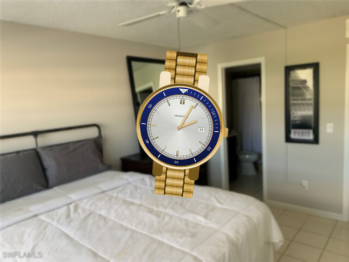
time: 2:04
